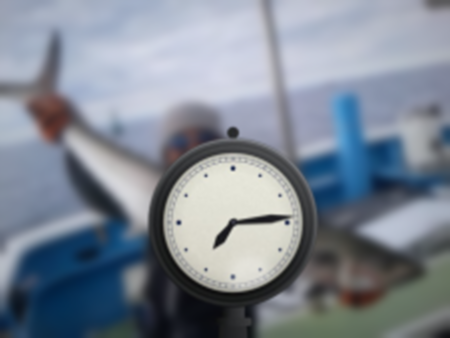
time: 7:14
